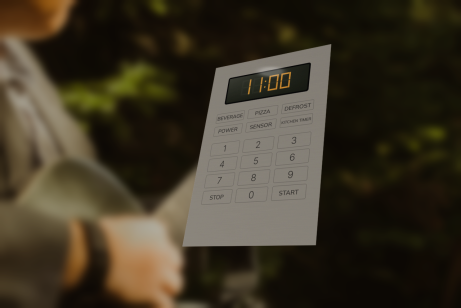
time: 11:00
